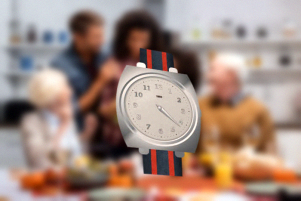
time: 4:22
